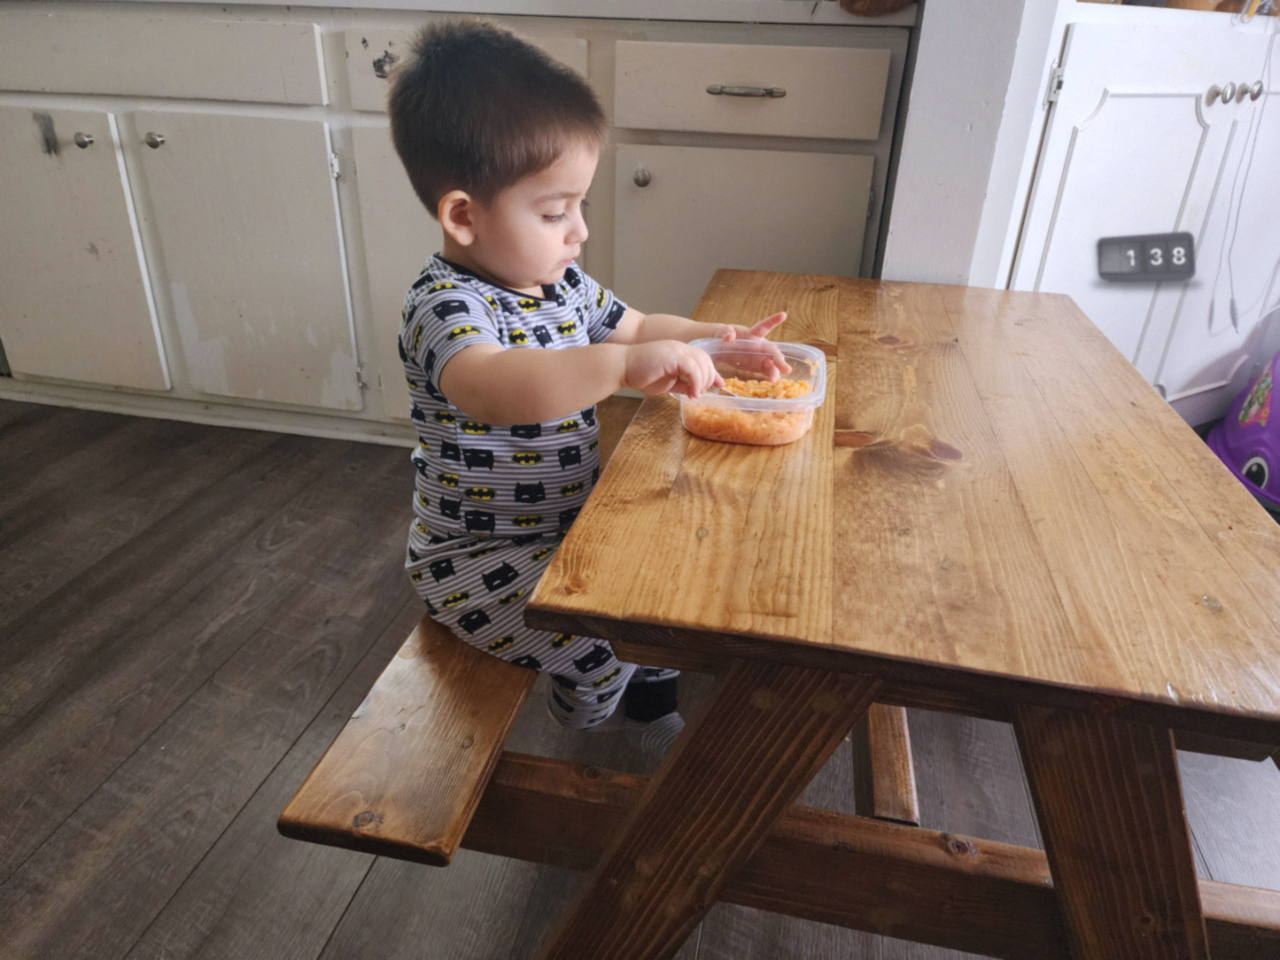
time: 1:38
